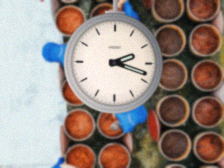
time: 2:18
